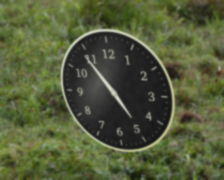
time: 4:54
